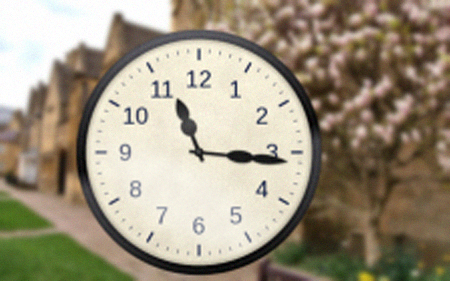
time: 11:16
